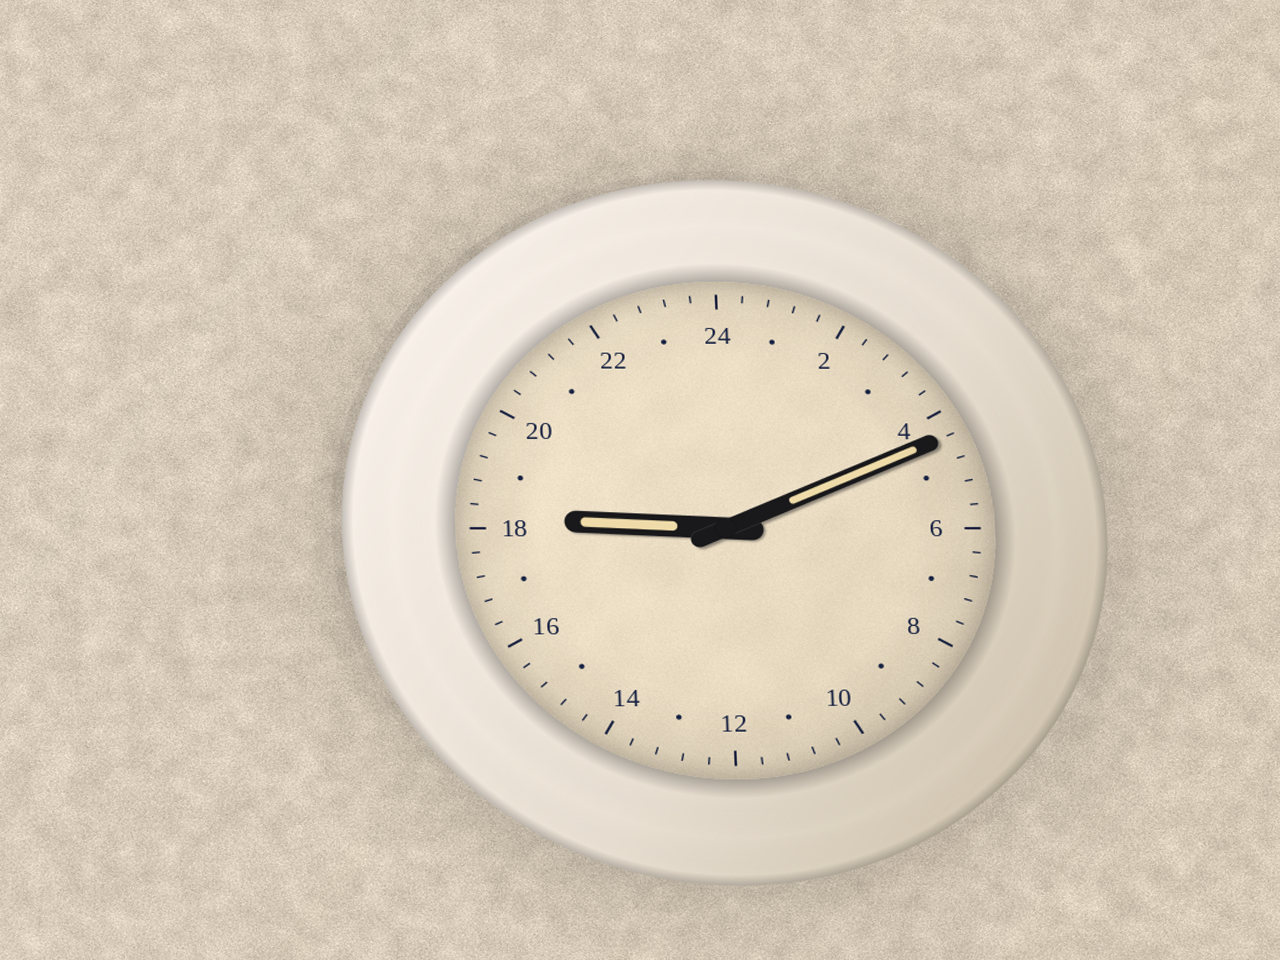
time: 18:11
